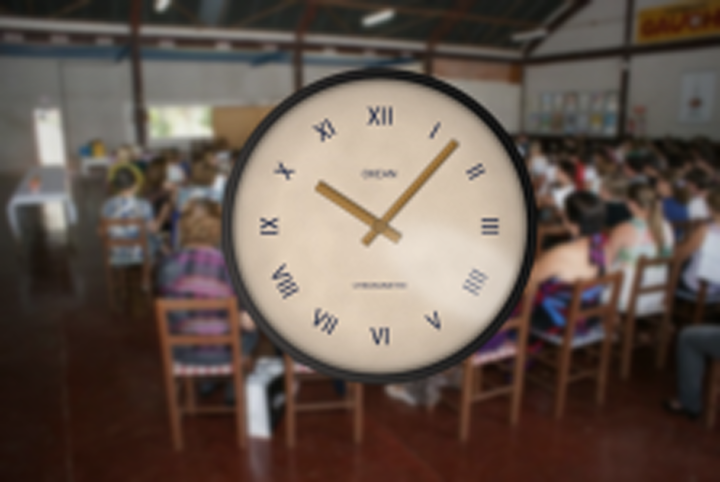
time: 10:07
